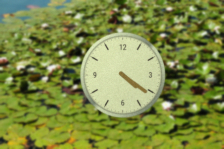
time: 4:21
